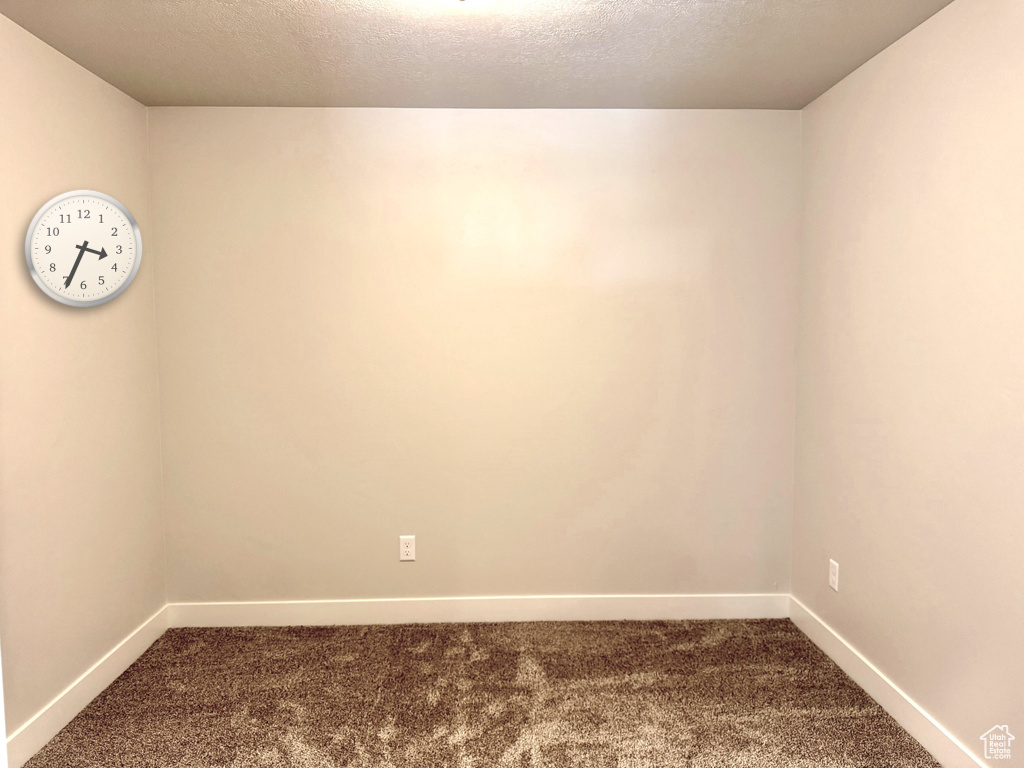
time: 3:34
